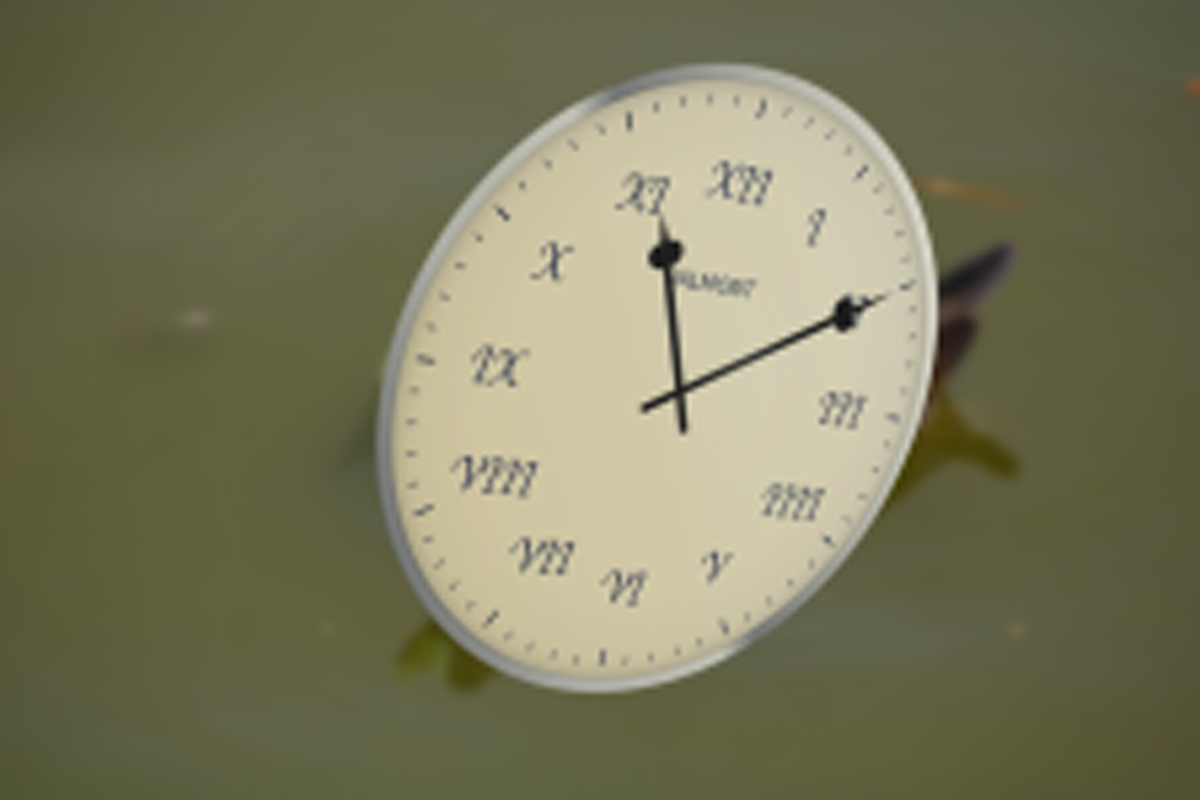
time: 11:10
